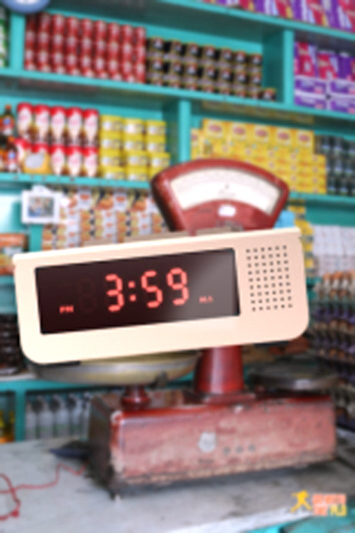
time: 3:59
